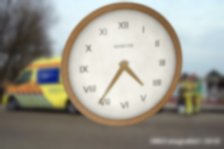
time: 4:36
